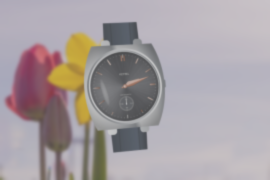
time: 2:12
